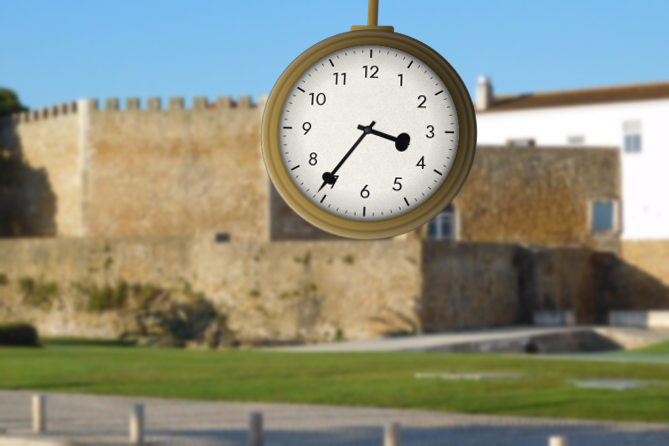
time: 3:36
